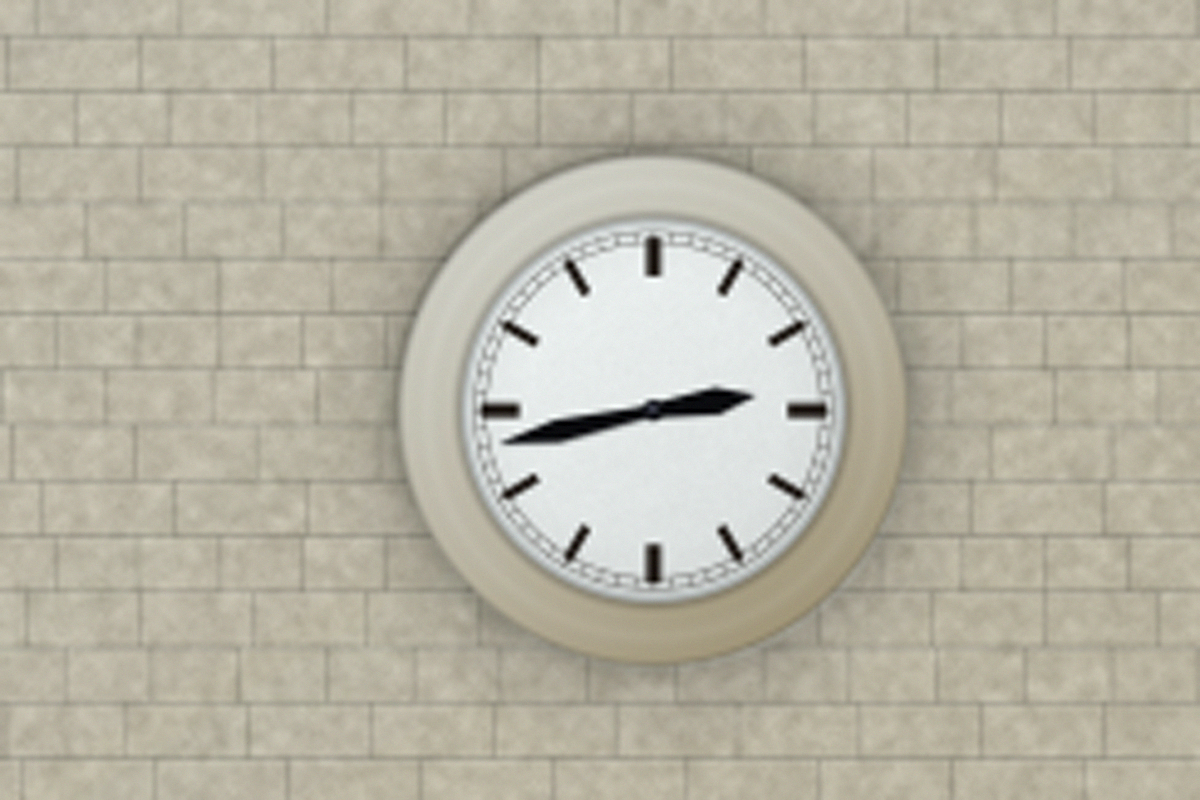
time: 2:43
